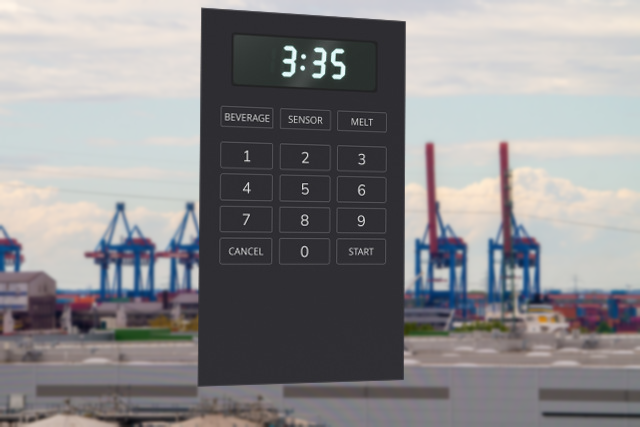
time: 3:35
